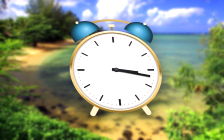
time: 3:17
